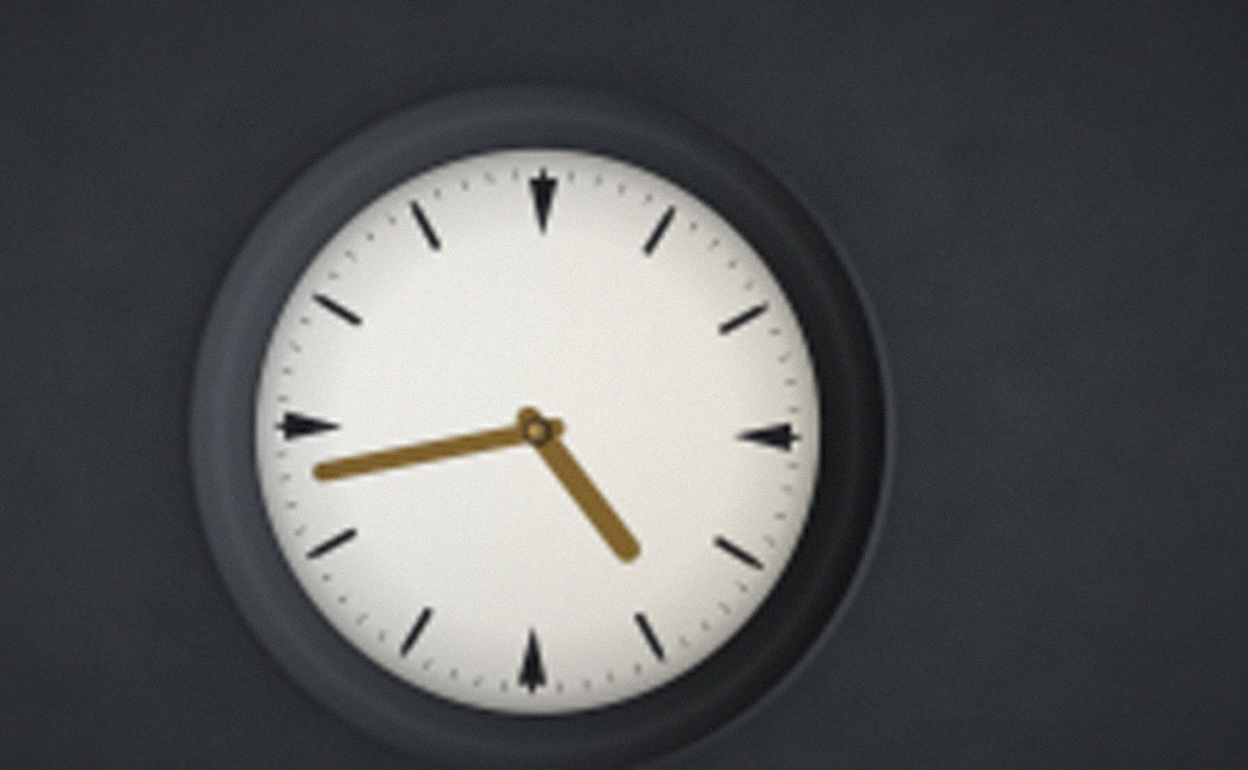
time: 4:43
